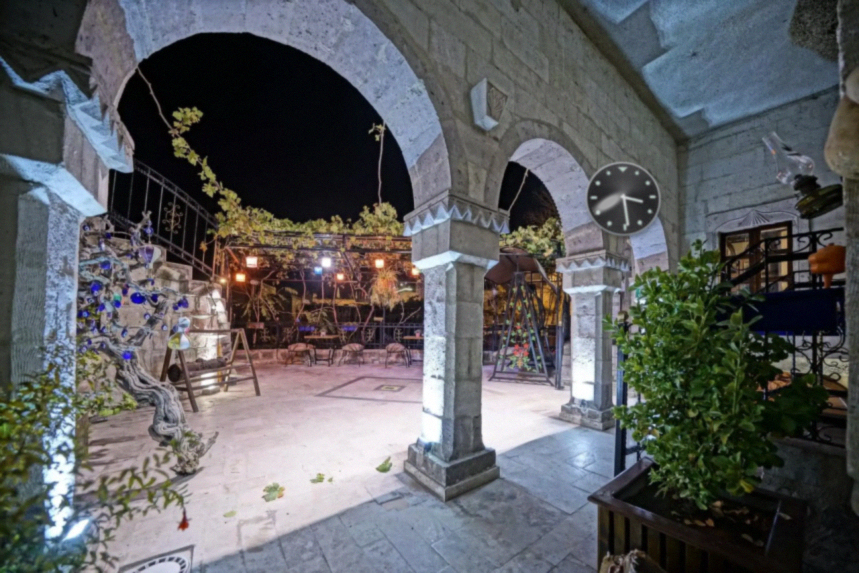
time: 3:29
